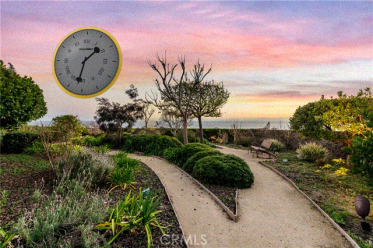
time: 1:32
